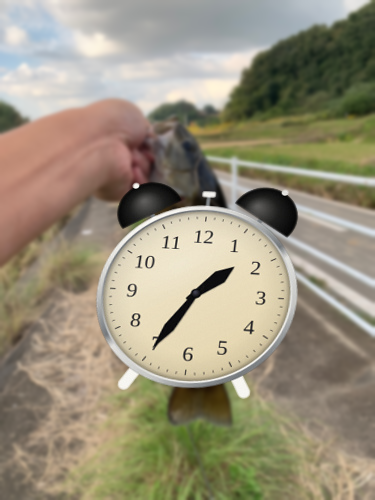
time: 1:35
